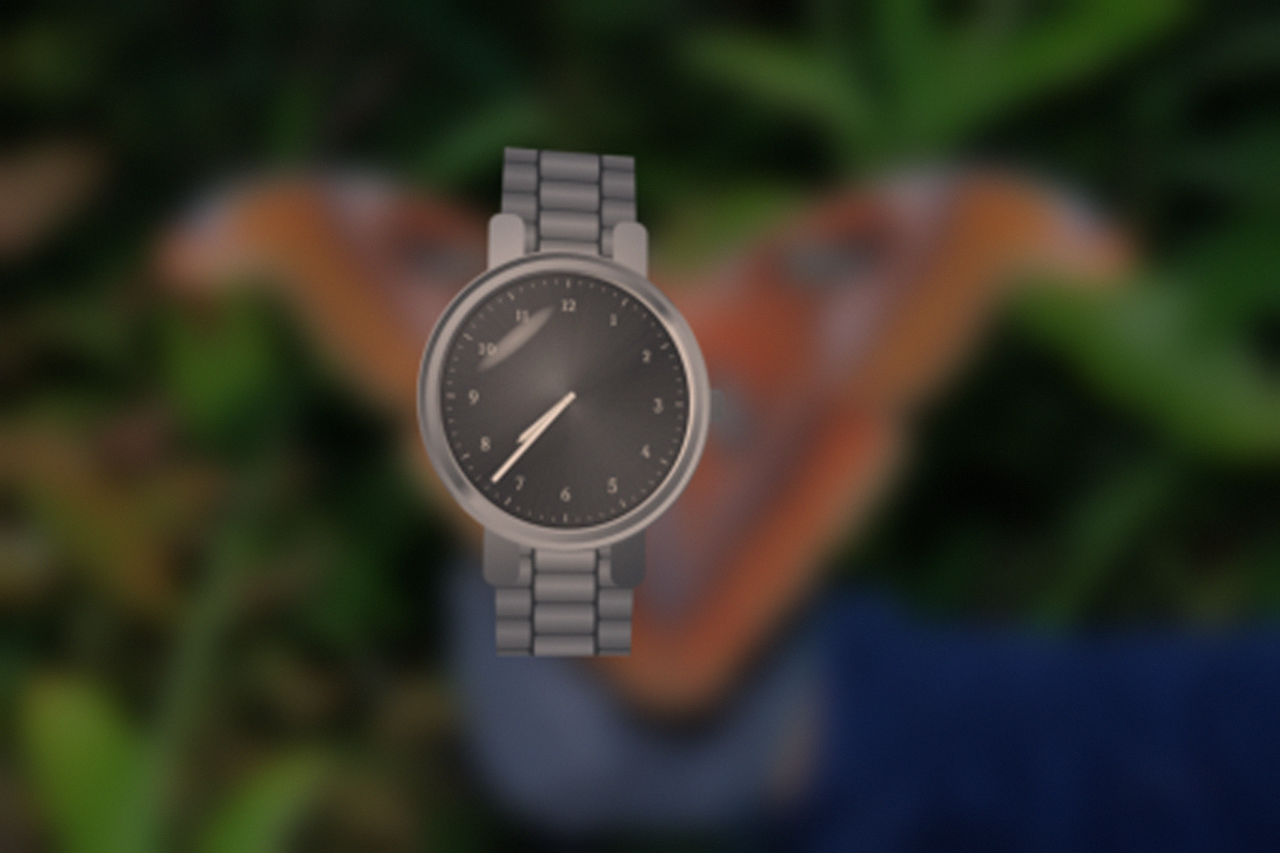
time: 7:37
